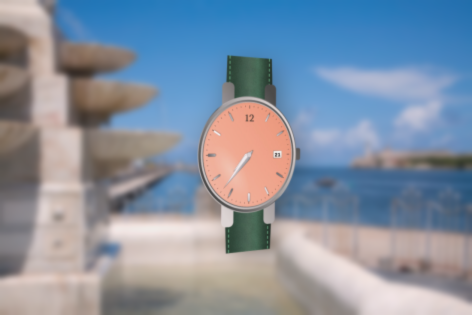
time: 7:37
